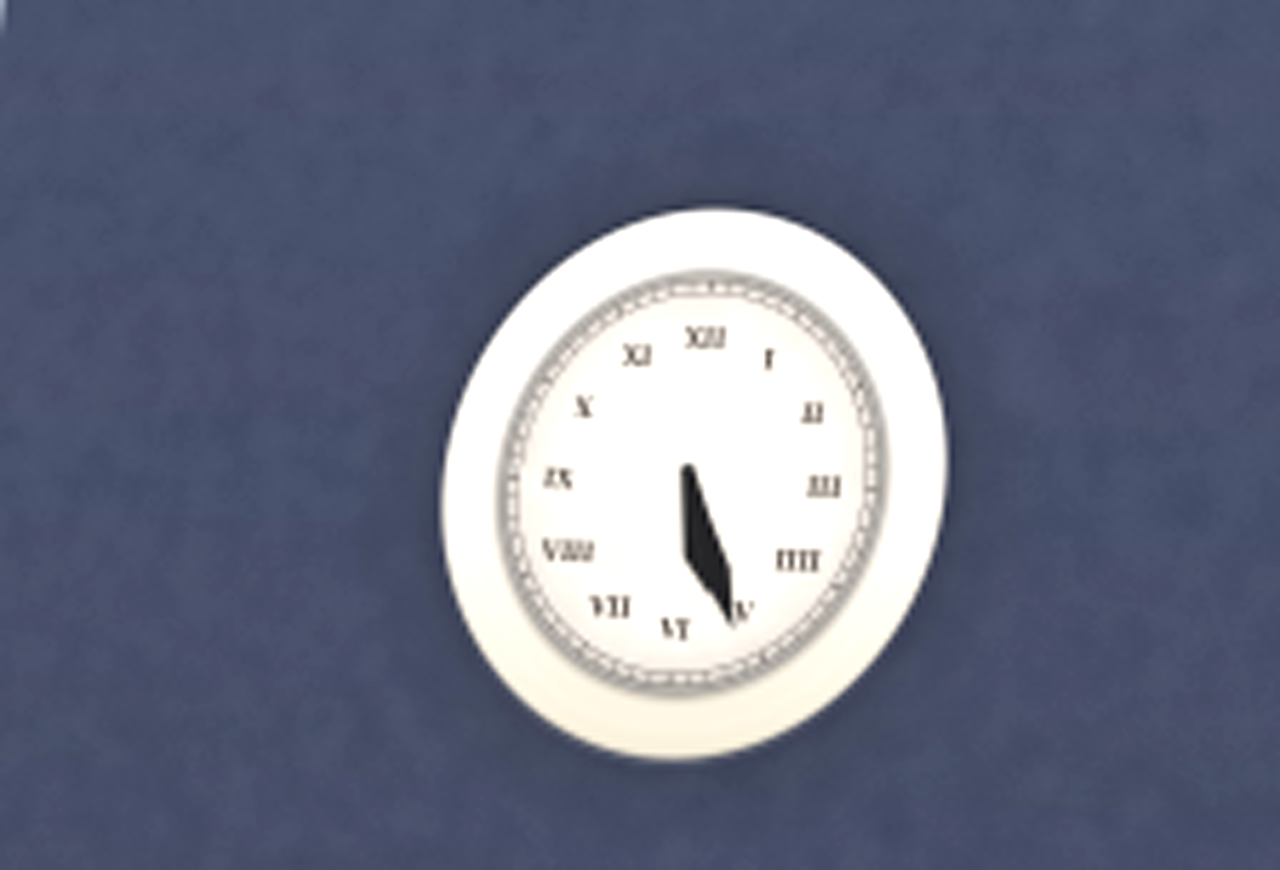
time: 5:26
